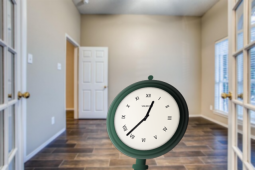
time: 12:37
